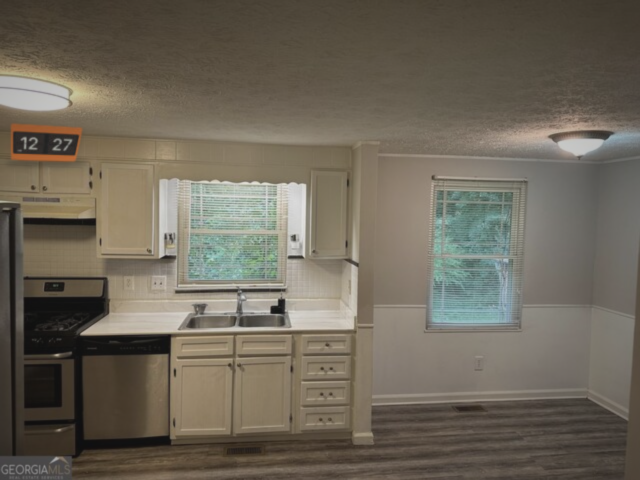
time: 12:27
